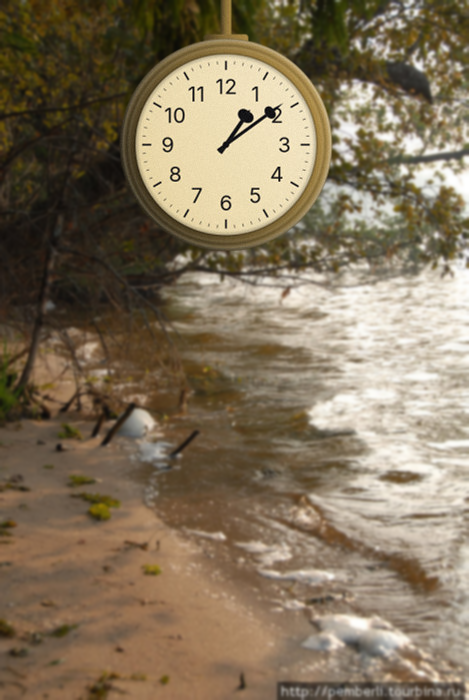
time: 1:09
